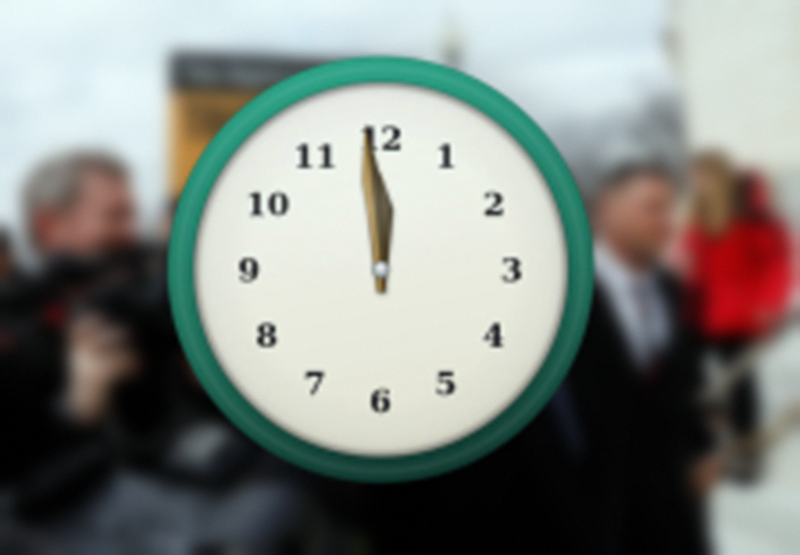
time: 11:59
